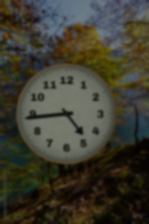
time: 4:44
